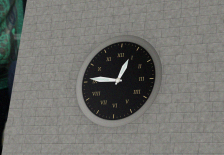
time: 12:46
